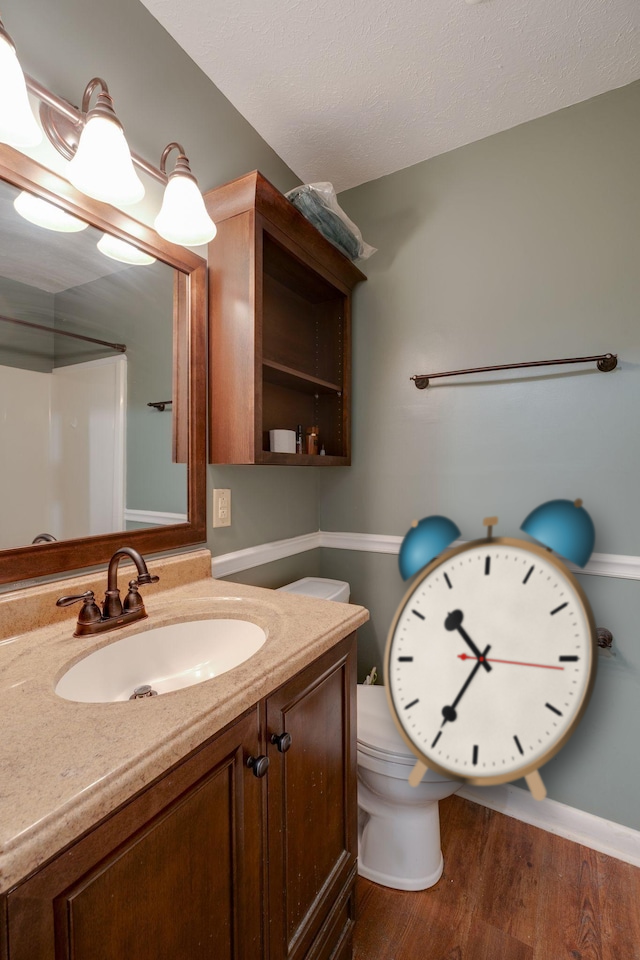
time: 10:35:16
